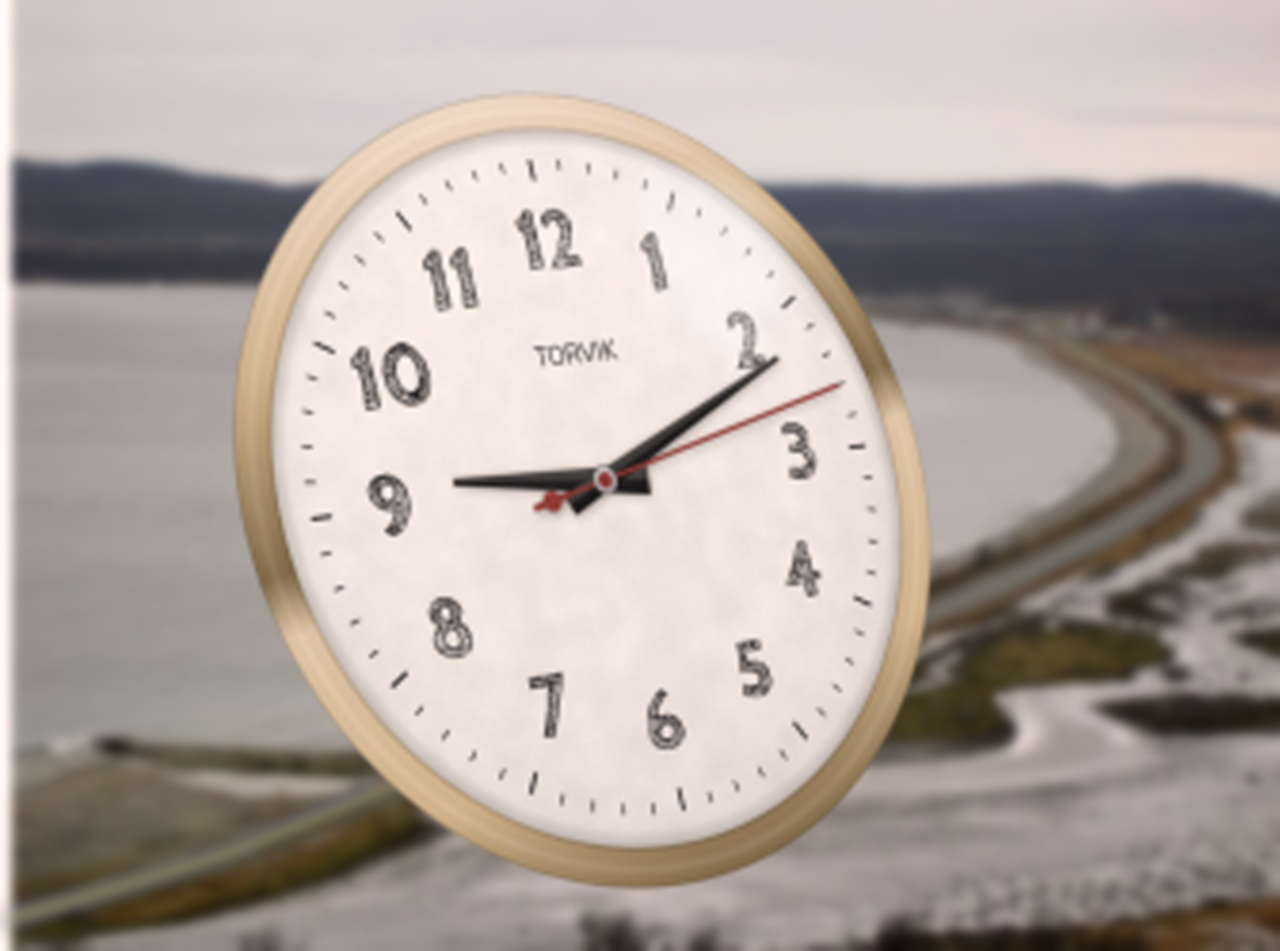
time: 9:11:13
